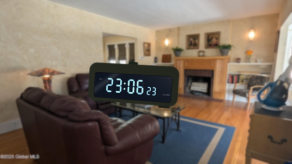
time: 23:06:23
